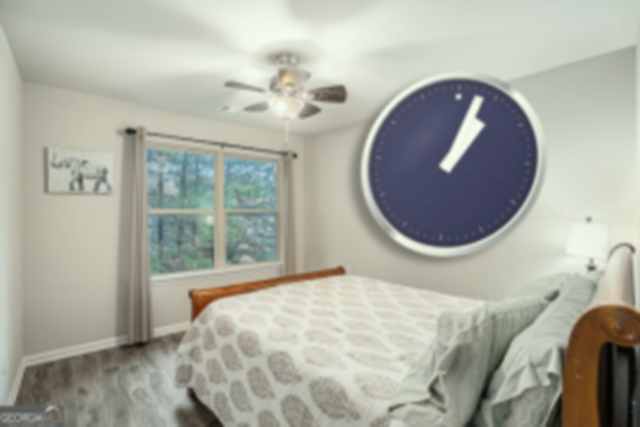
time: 1:03
